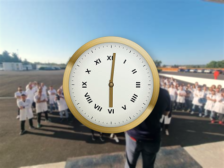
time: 6:01
